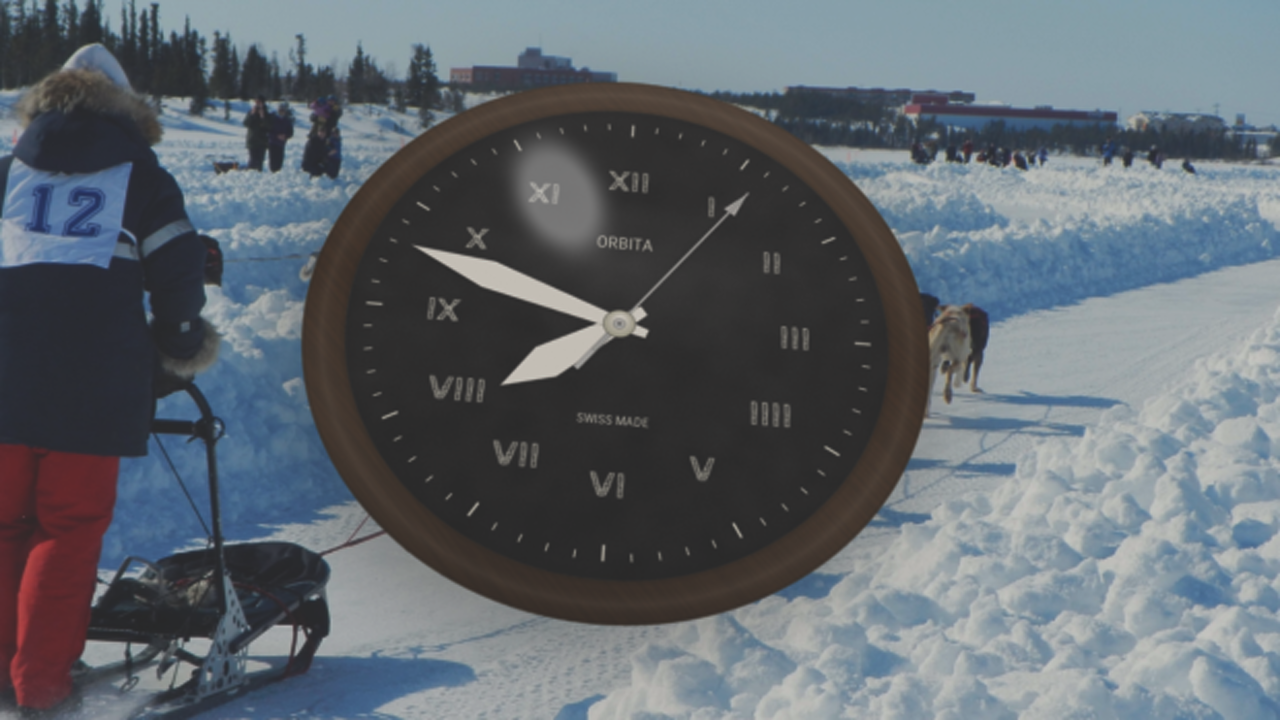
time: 7:48:06
